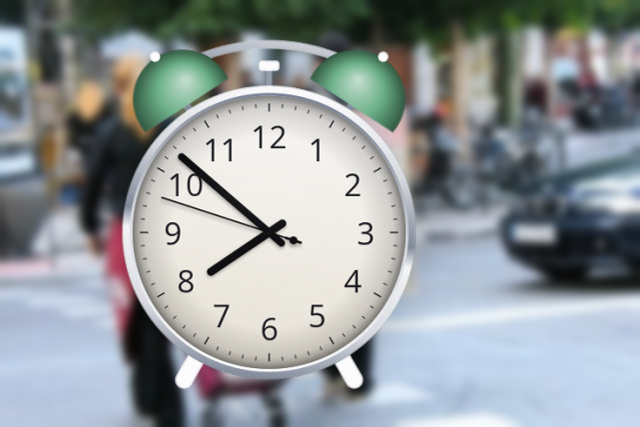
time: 7:51:48
